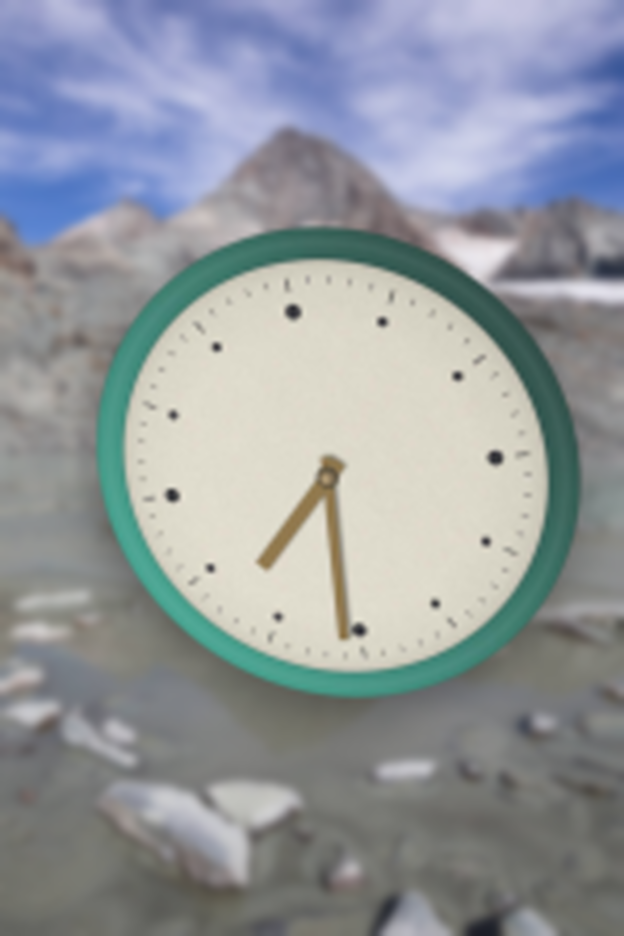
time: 7:31
